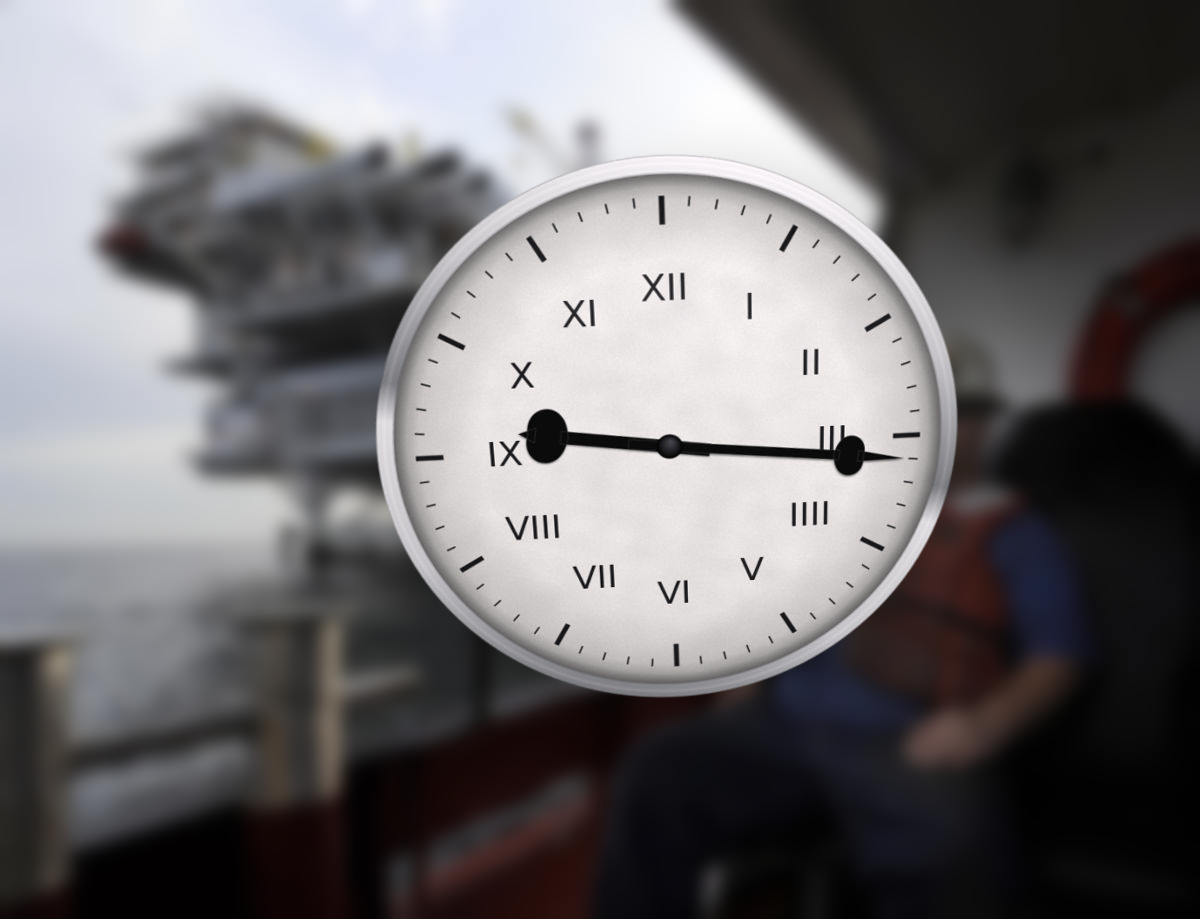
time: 9:16
